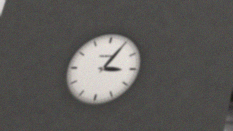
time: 3:05
